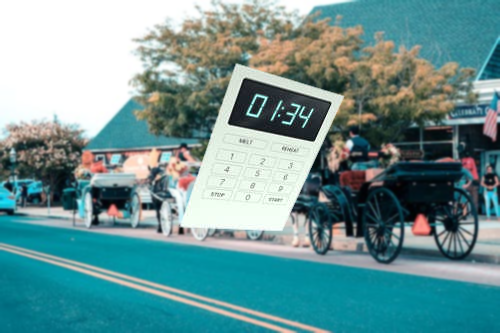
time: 1:34
